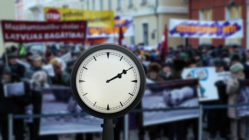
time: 2:10
